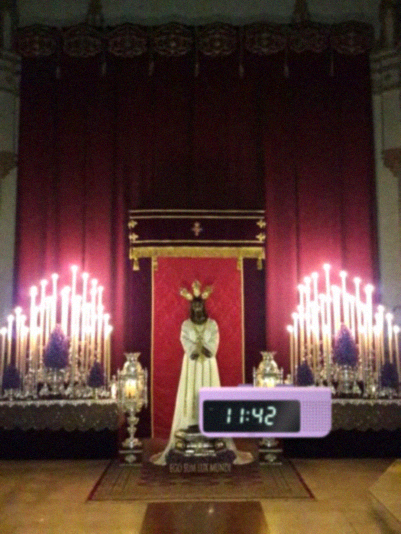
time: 11:42
